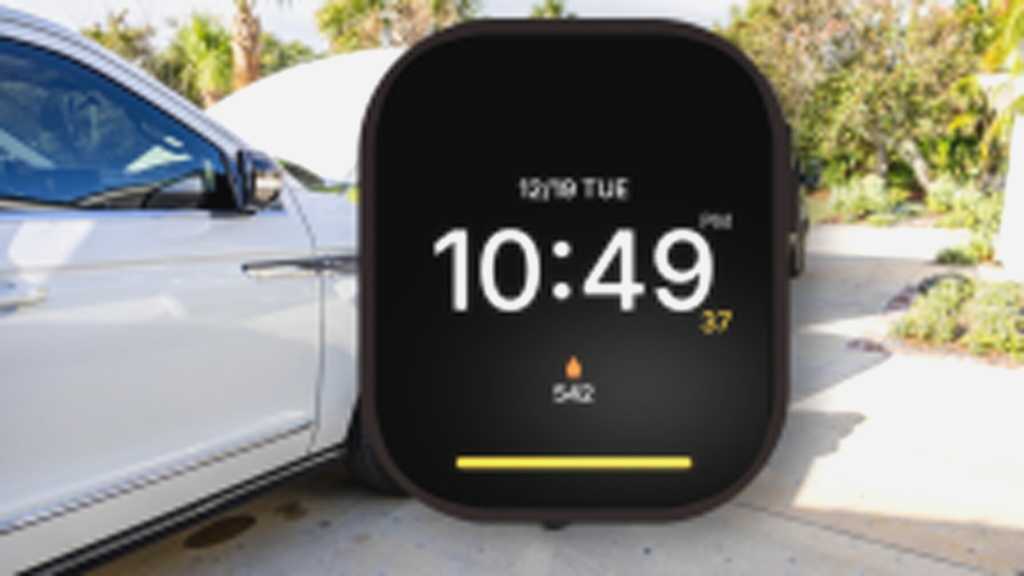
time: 10:49
